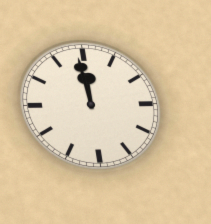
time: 11:59
